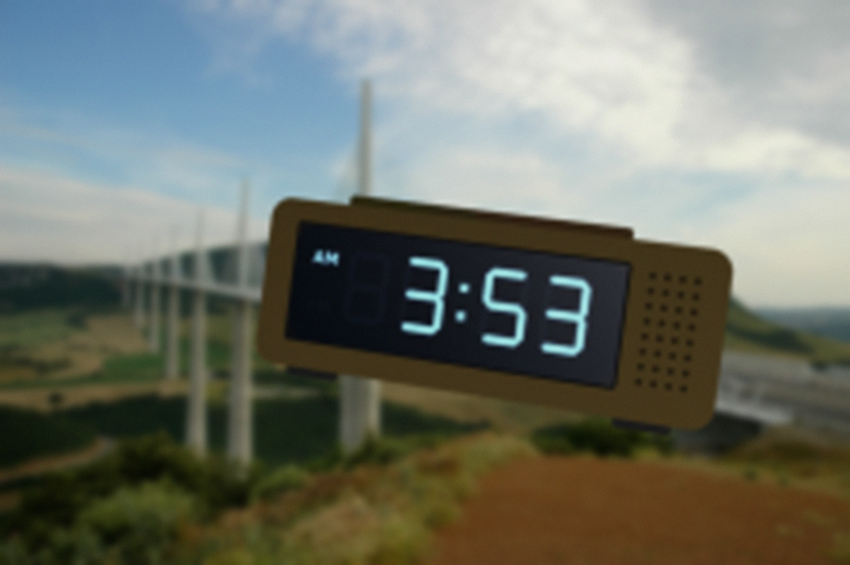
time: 3:53
